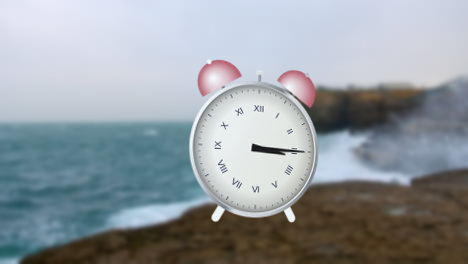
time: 3:15
